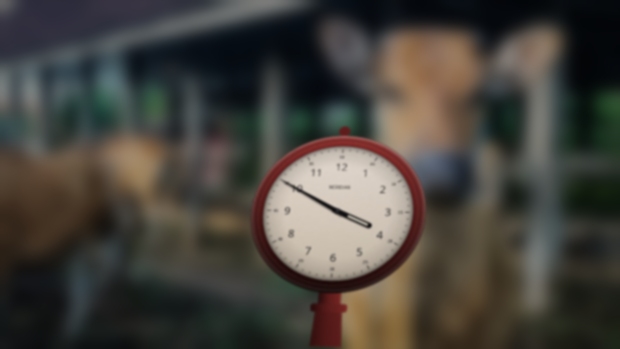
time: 3:50
